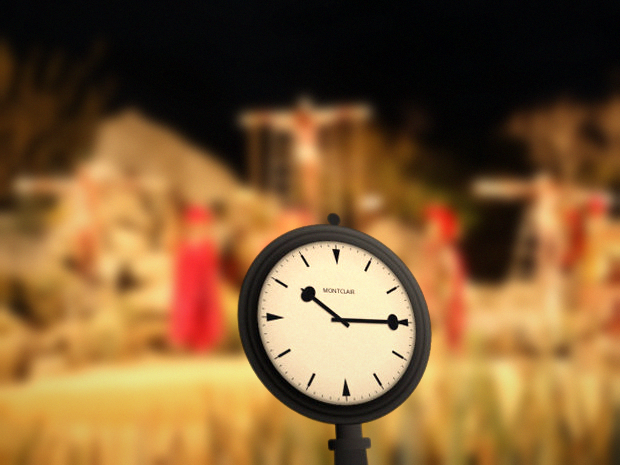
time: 10:15
